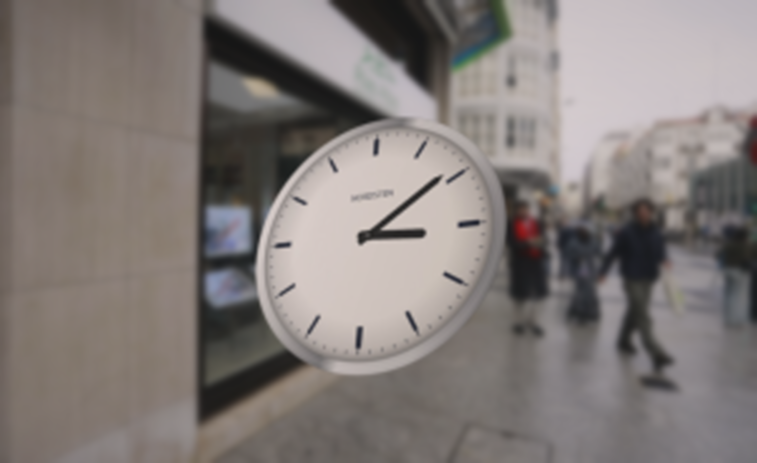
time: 3:09
